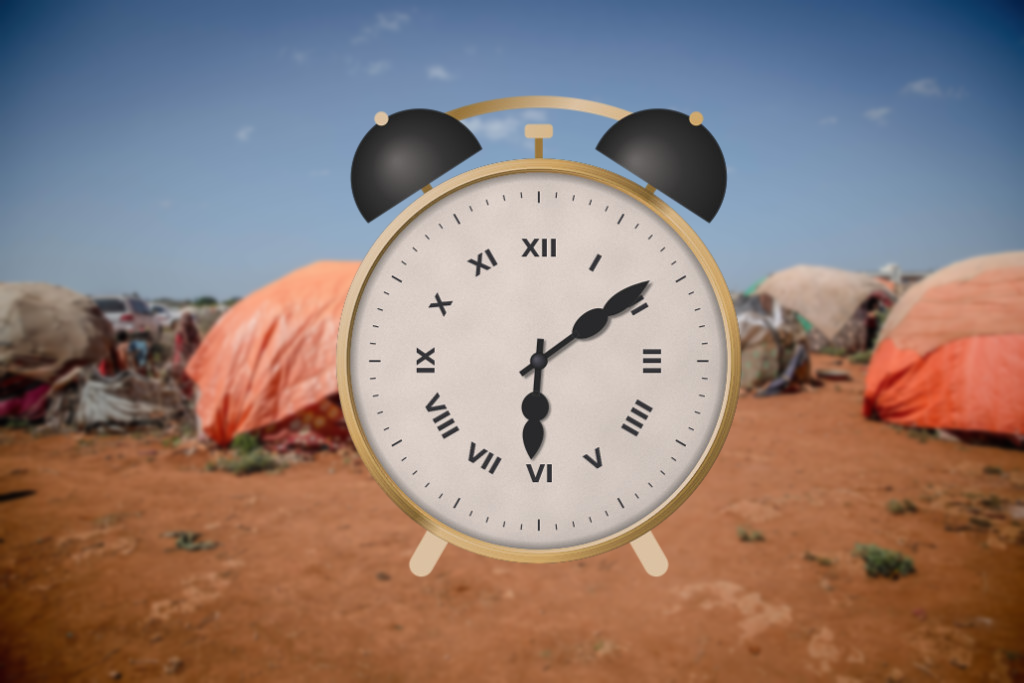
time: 6:09
